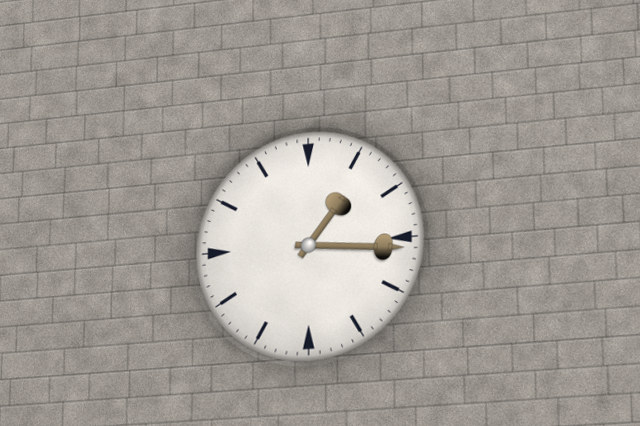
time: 1:16
